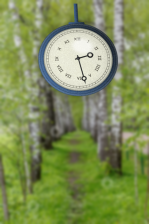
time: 2:28
